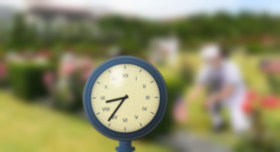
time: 8:36
